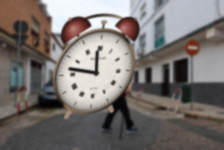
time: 11:47
